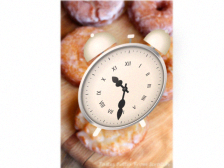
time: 10:31
